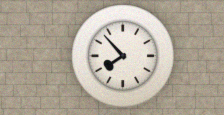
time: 7:53
